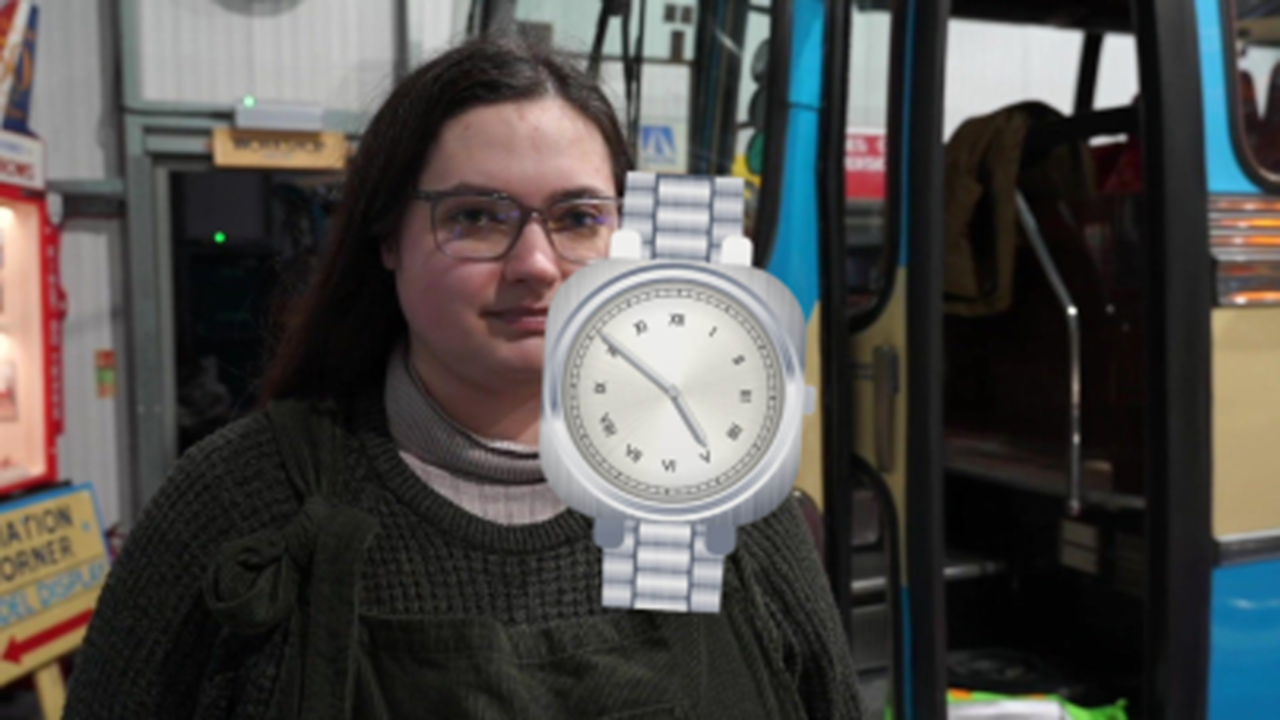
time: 4:51
